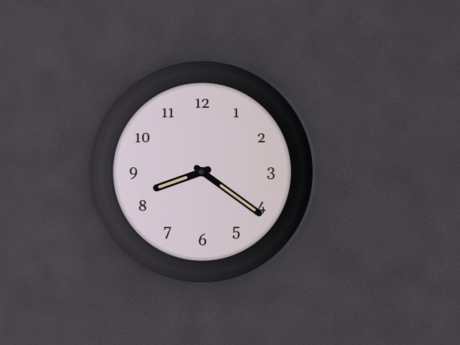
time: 8:21
